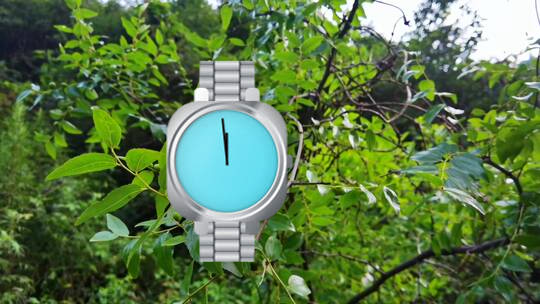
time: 11:59
